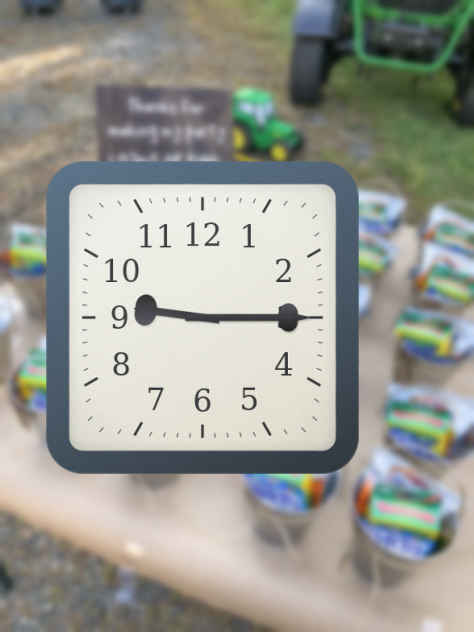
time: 9:15
